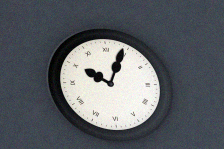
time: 10:04
